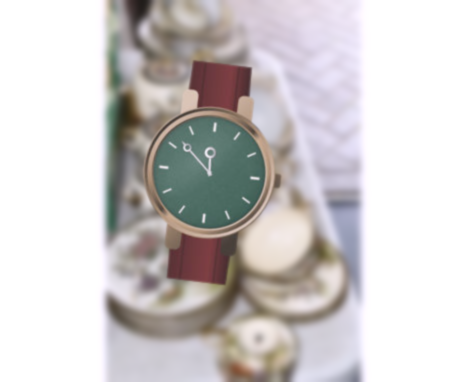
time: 11:52
